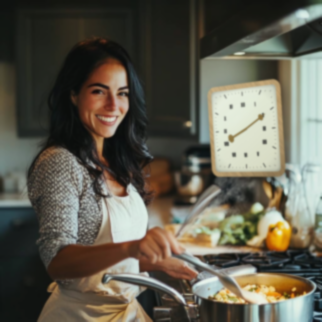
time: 8:10
